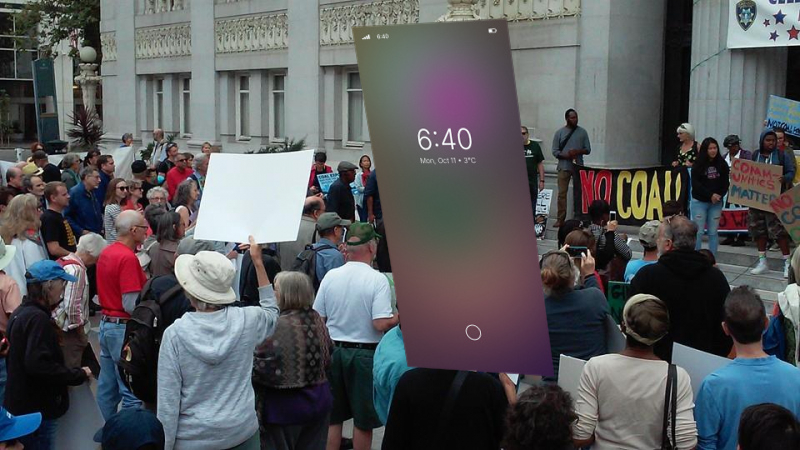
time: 6:40
